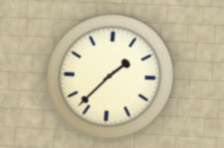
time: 1:37
